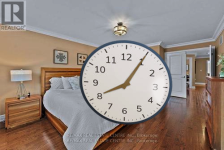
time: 8:05
